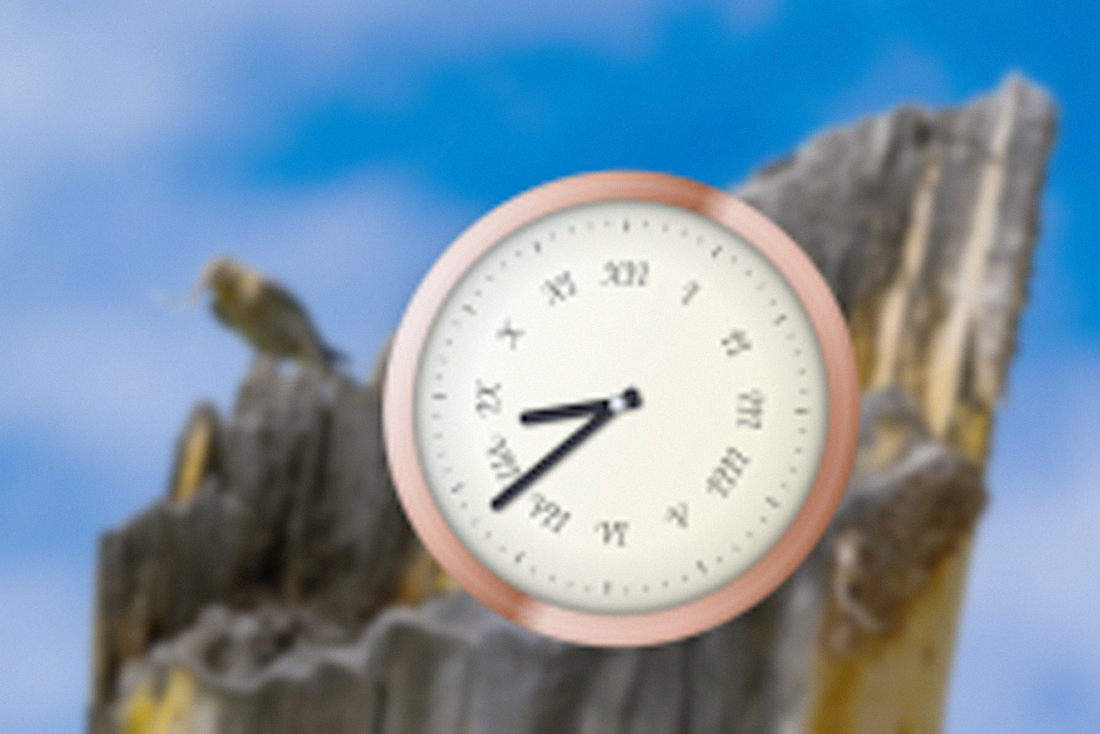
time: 8:38
